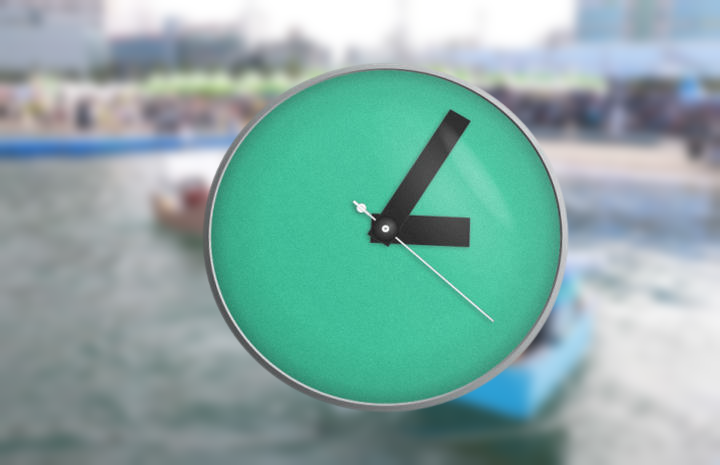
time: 3:05:22
